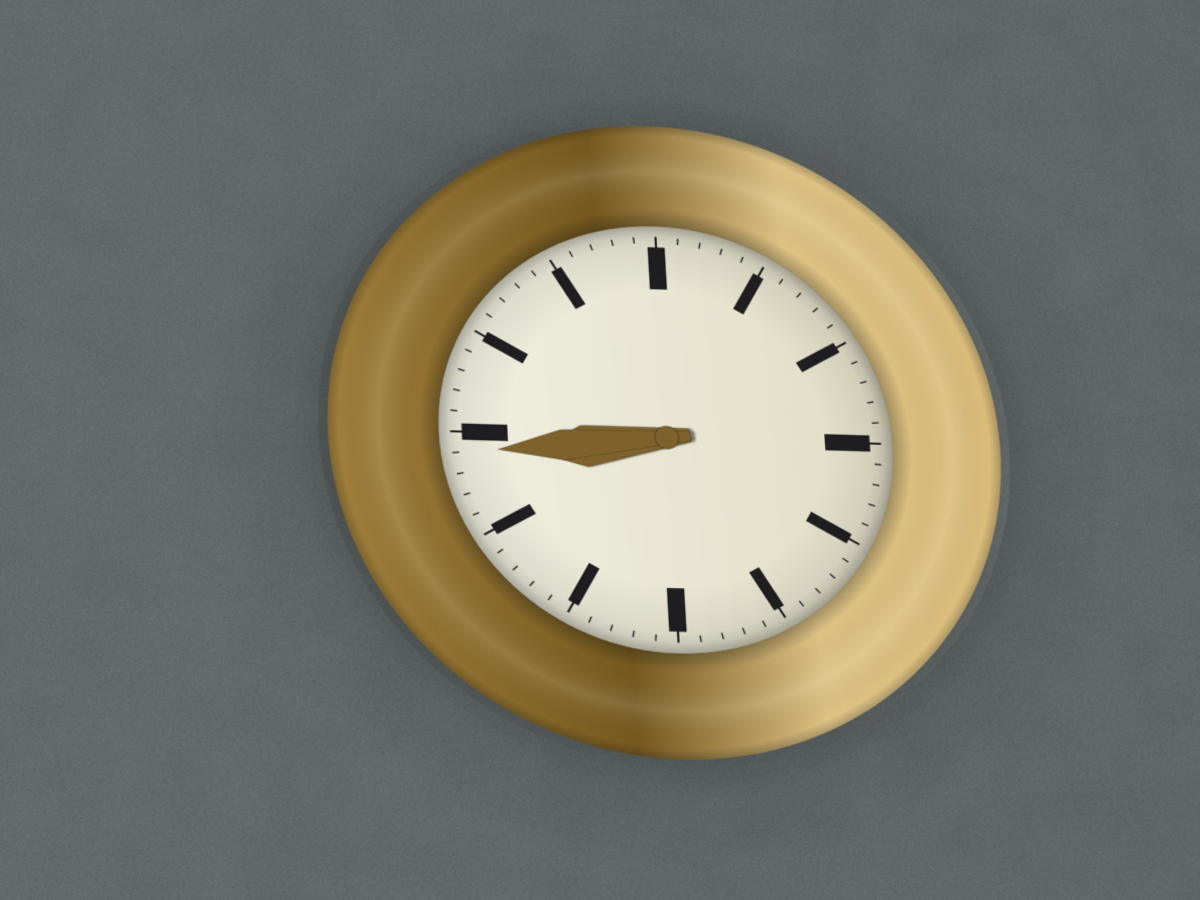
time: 8:44
